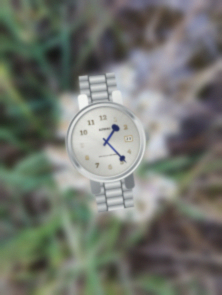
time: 1:24
